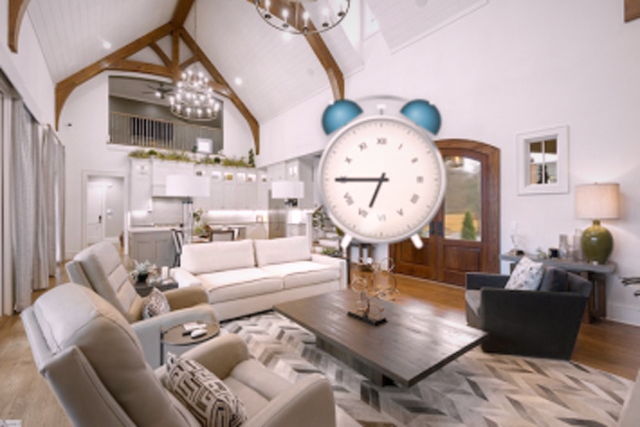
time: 6:45
